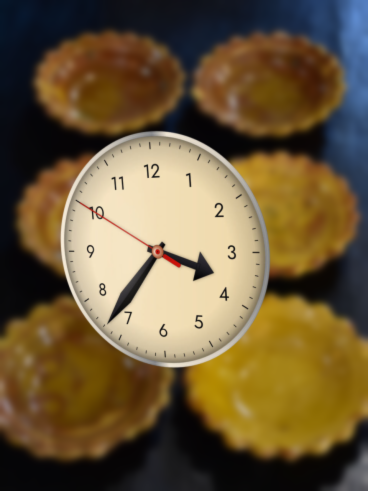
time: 3:36:50
